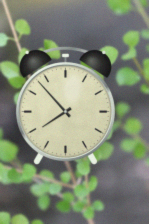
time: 7:53
